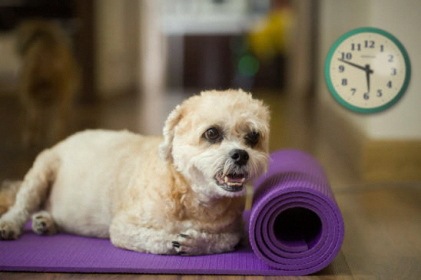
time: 5:48
